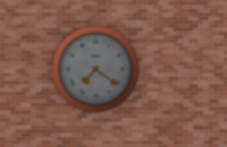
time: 7:21
